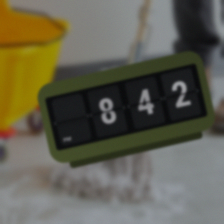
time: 8:42
